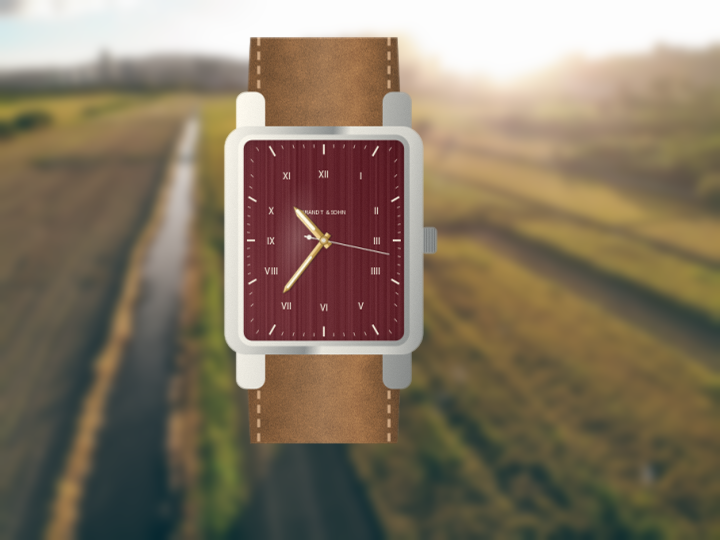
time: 10:36:17
